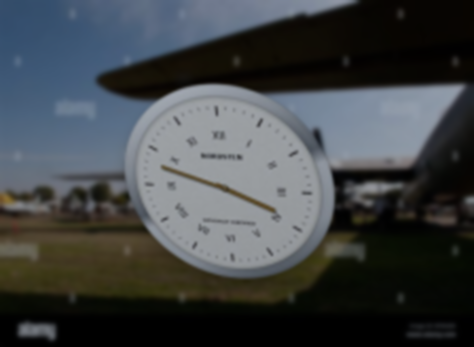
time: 3:48
